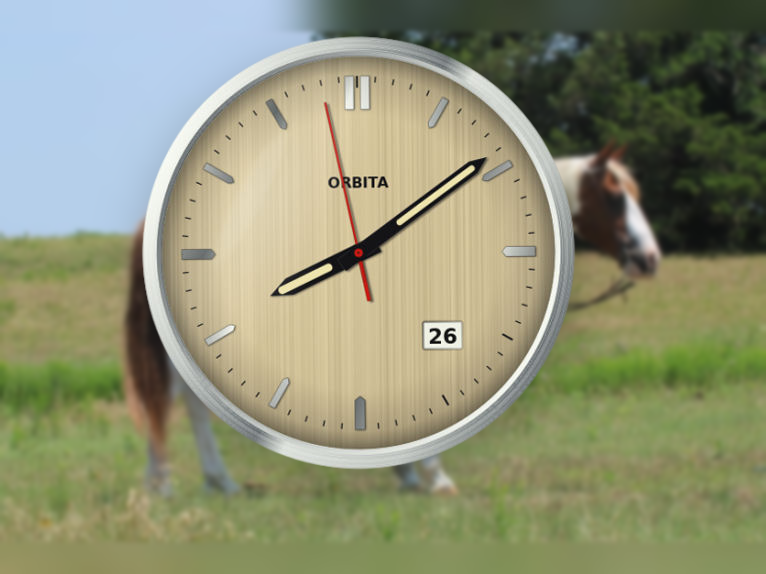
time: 8:08:58
